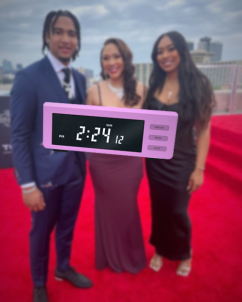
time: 2:24:12
